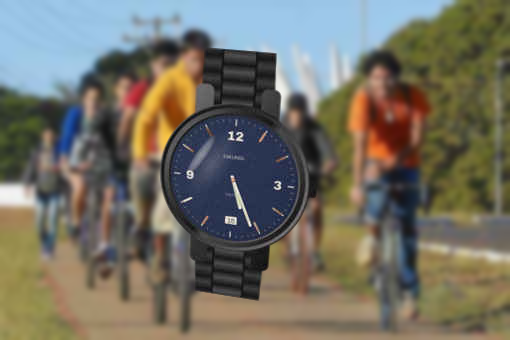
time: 5:26
